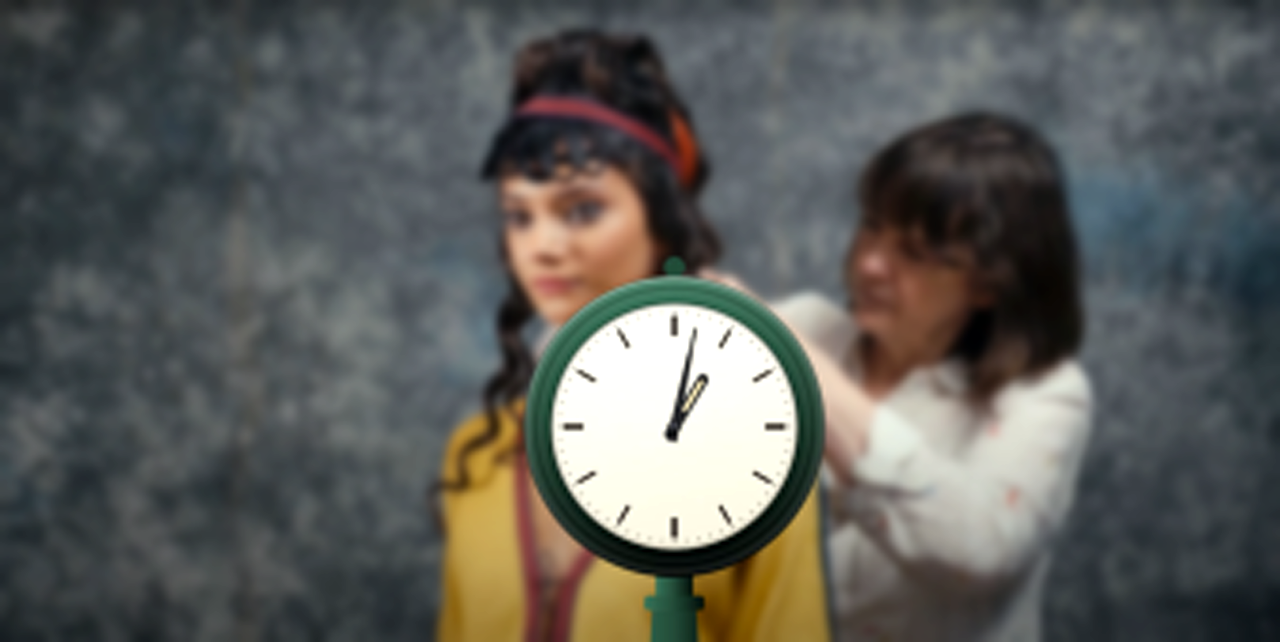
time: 1:02
